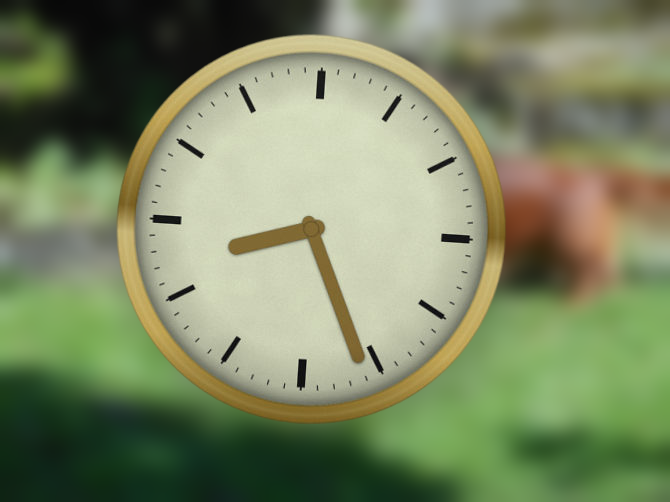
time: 8:26
